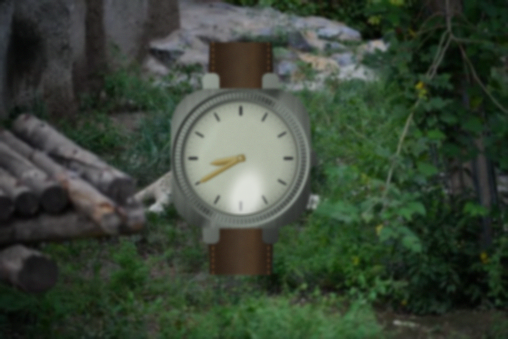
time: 8:40
